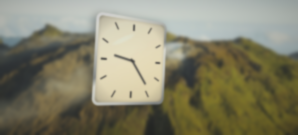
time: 9:24
